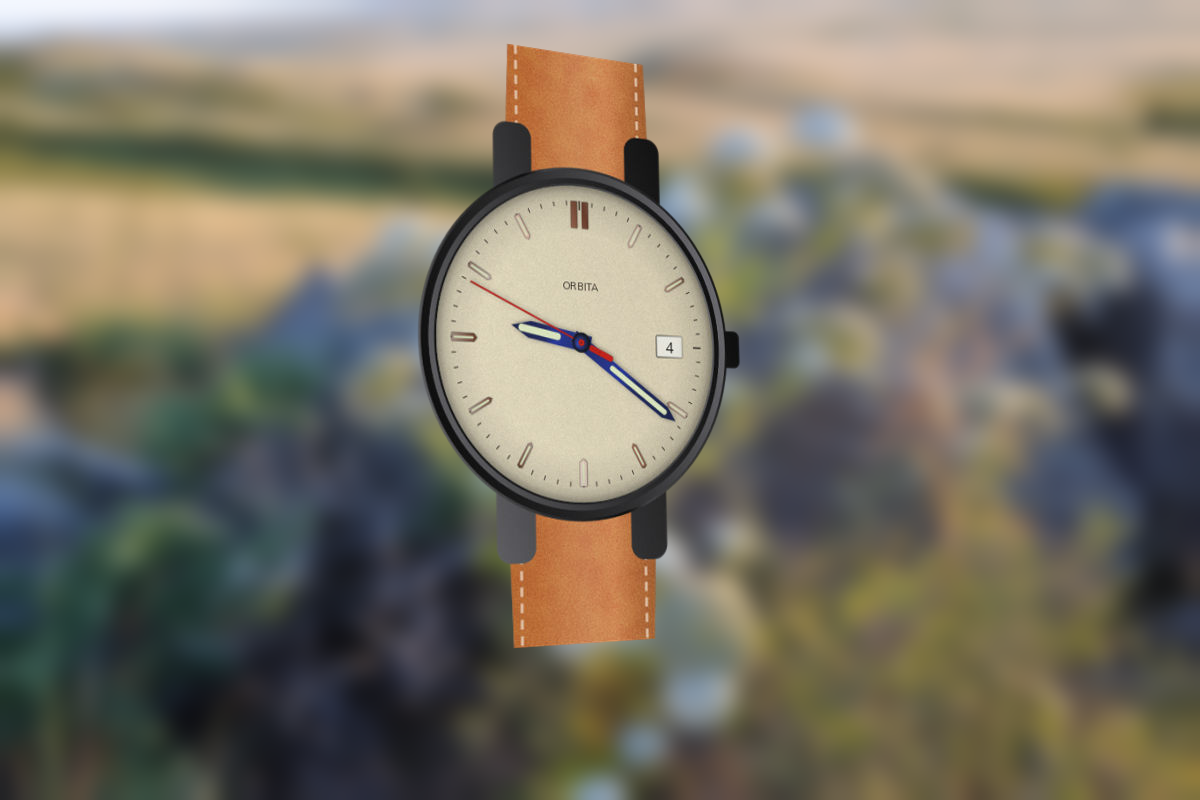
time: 9:20:49
